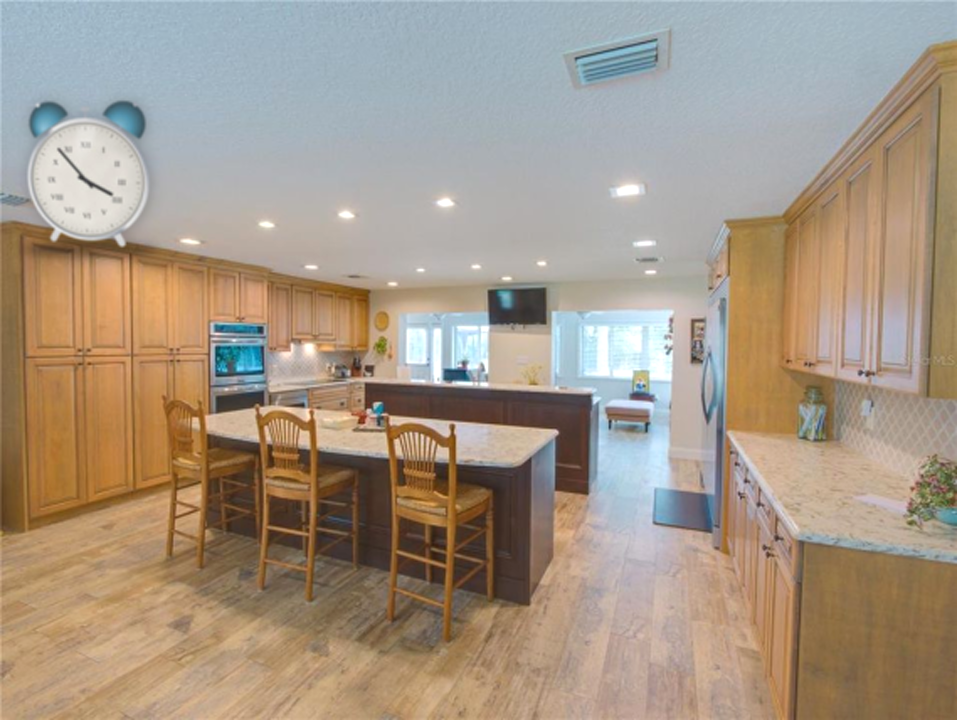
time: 3:53
